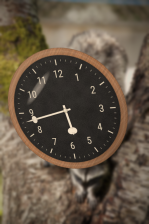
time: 5:43
